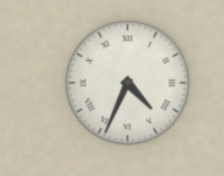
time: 4:34
